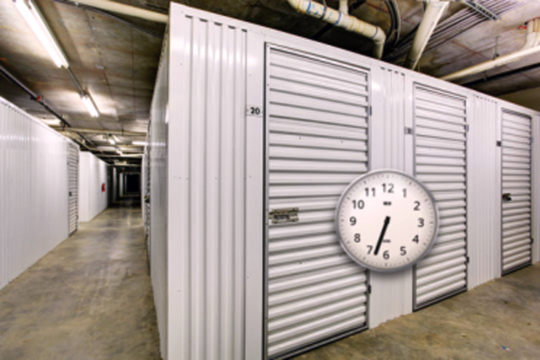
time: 6:33
